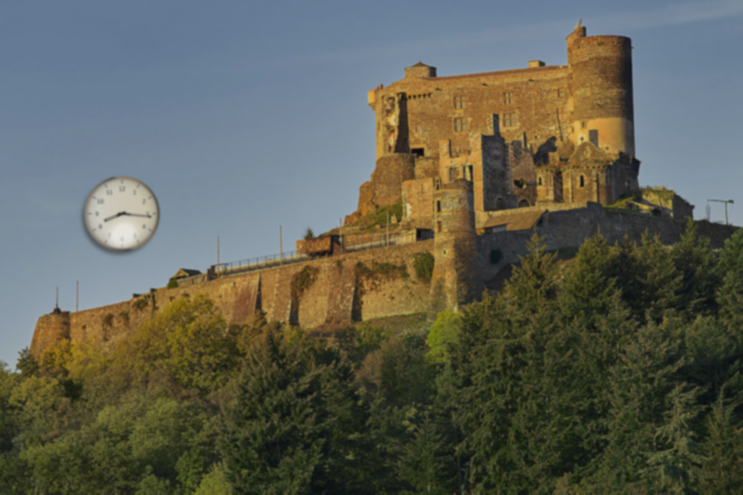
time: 8:16
